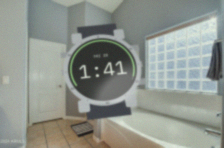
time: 1:41
